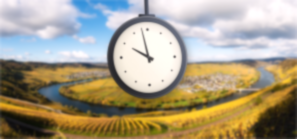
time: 9:58
